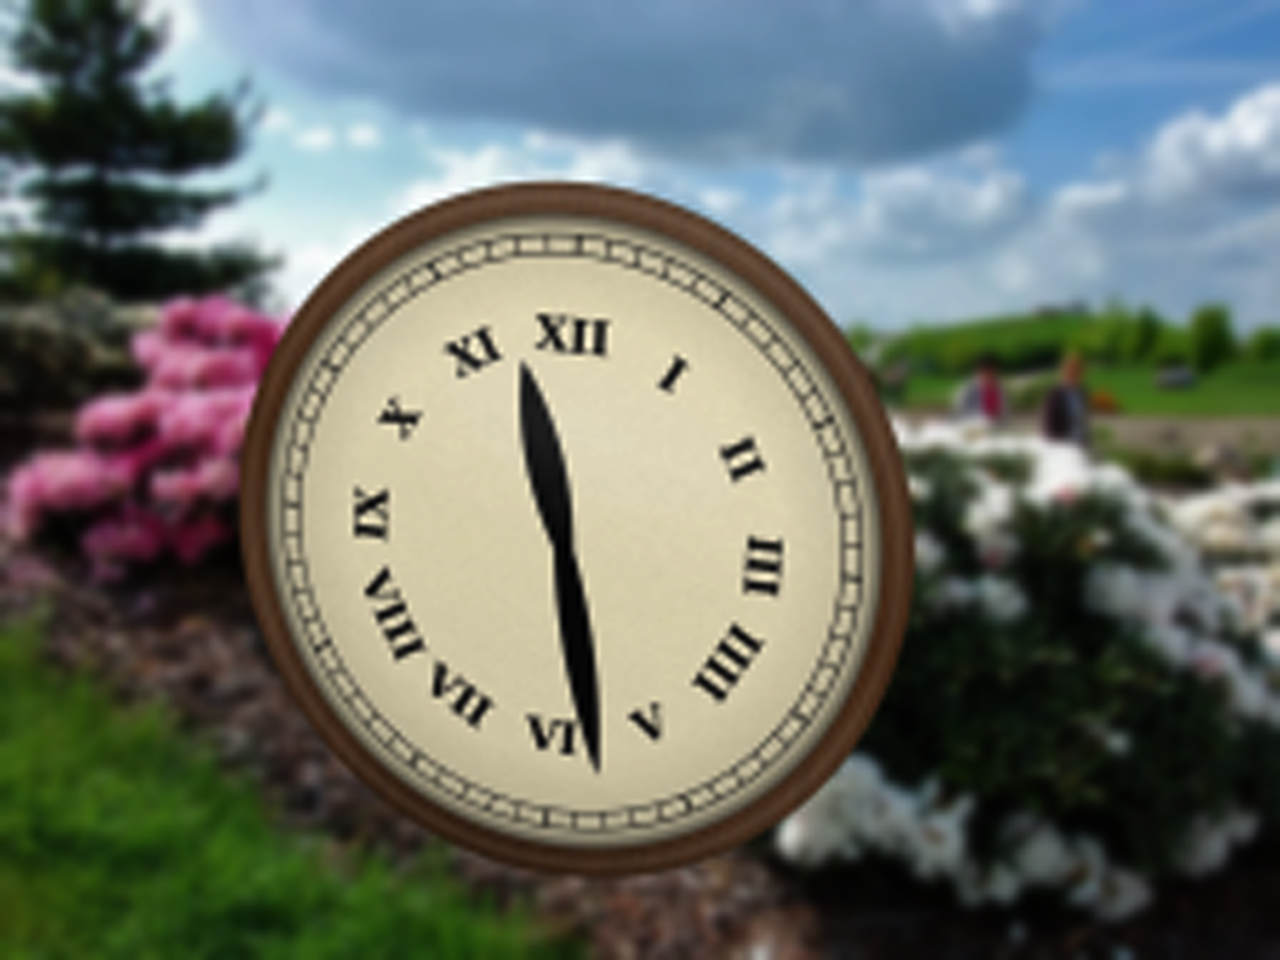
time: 11:28
